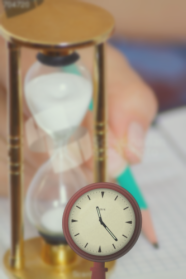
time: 11:23
